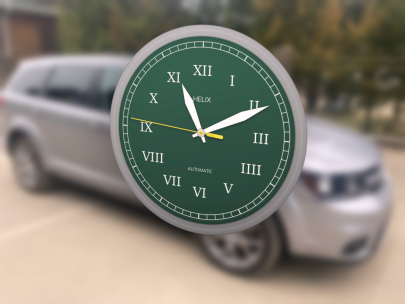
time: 11:10:46
